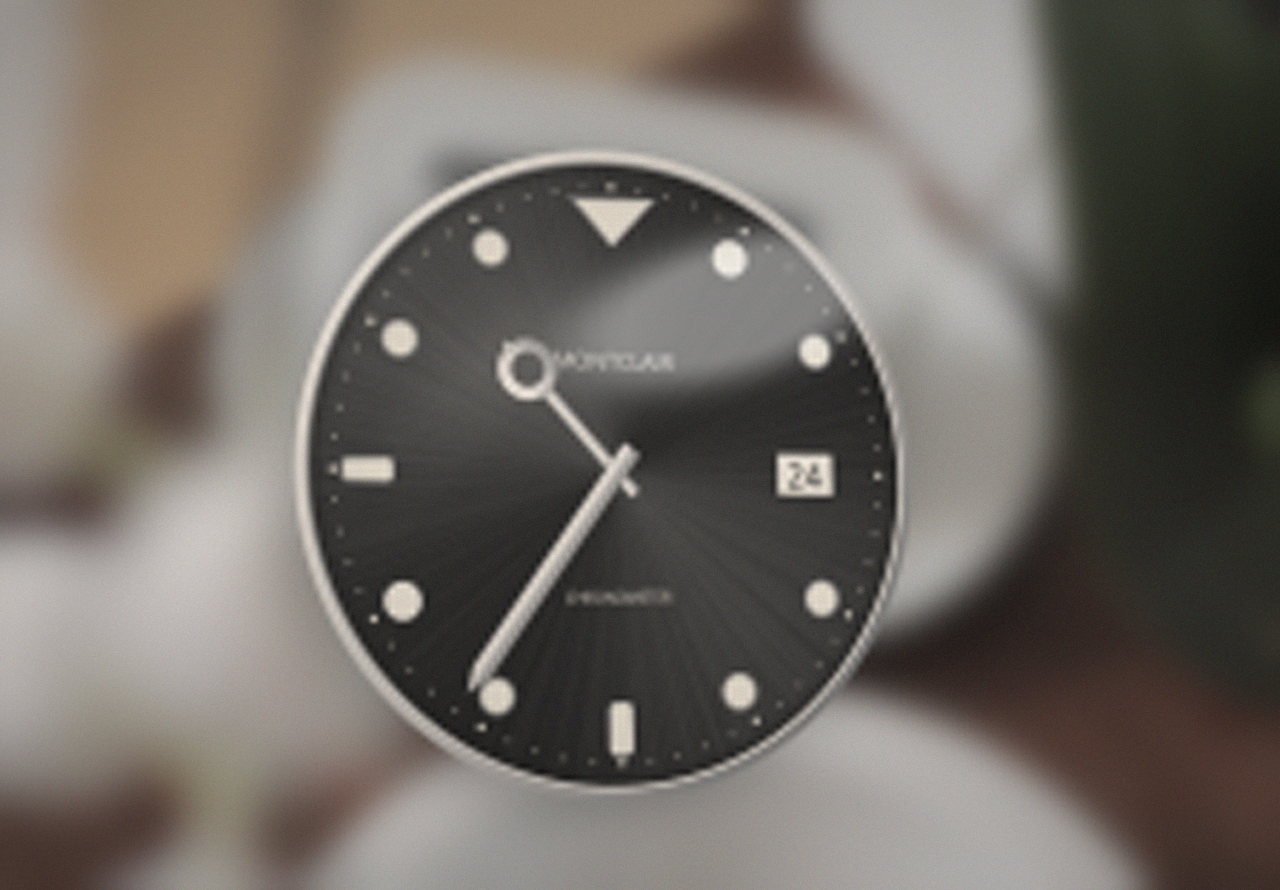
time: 10:36
